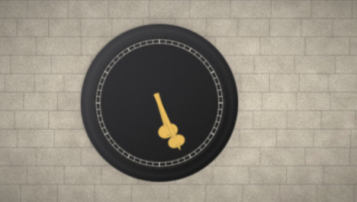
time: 5:26
